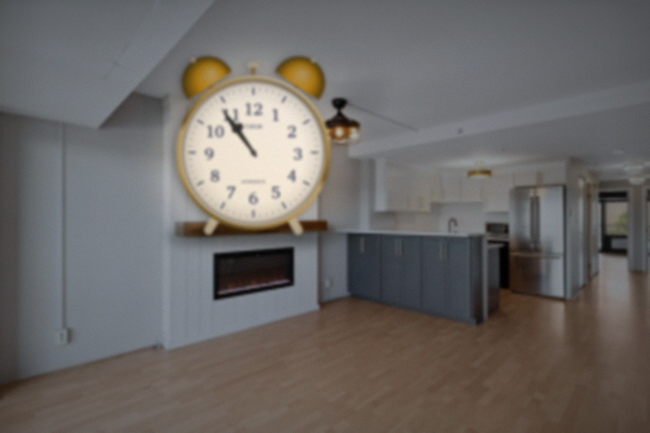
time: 10:54
